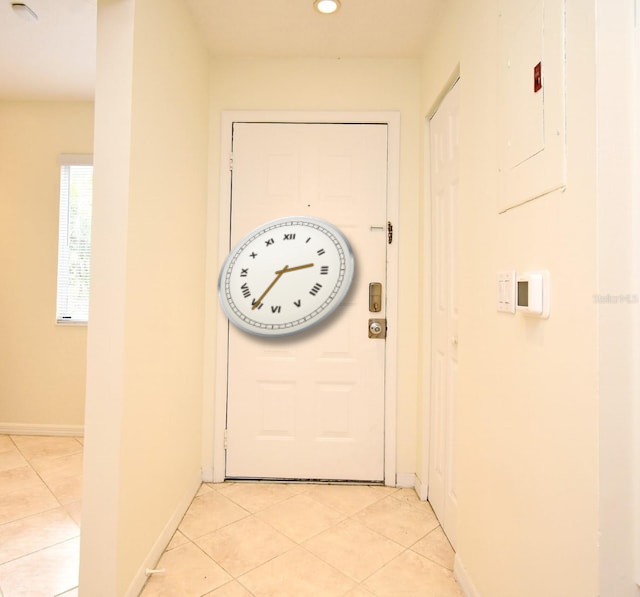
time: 2:35
